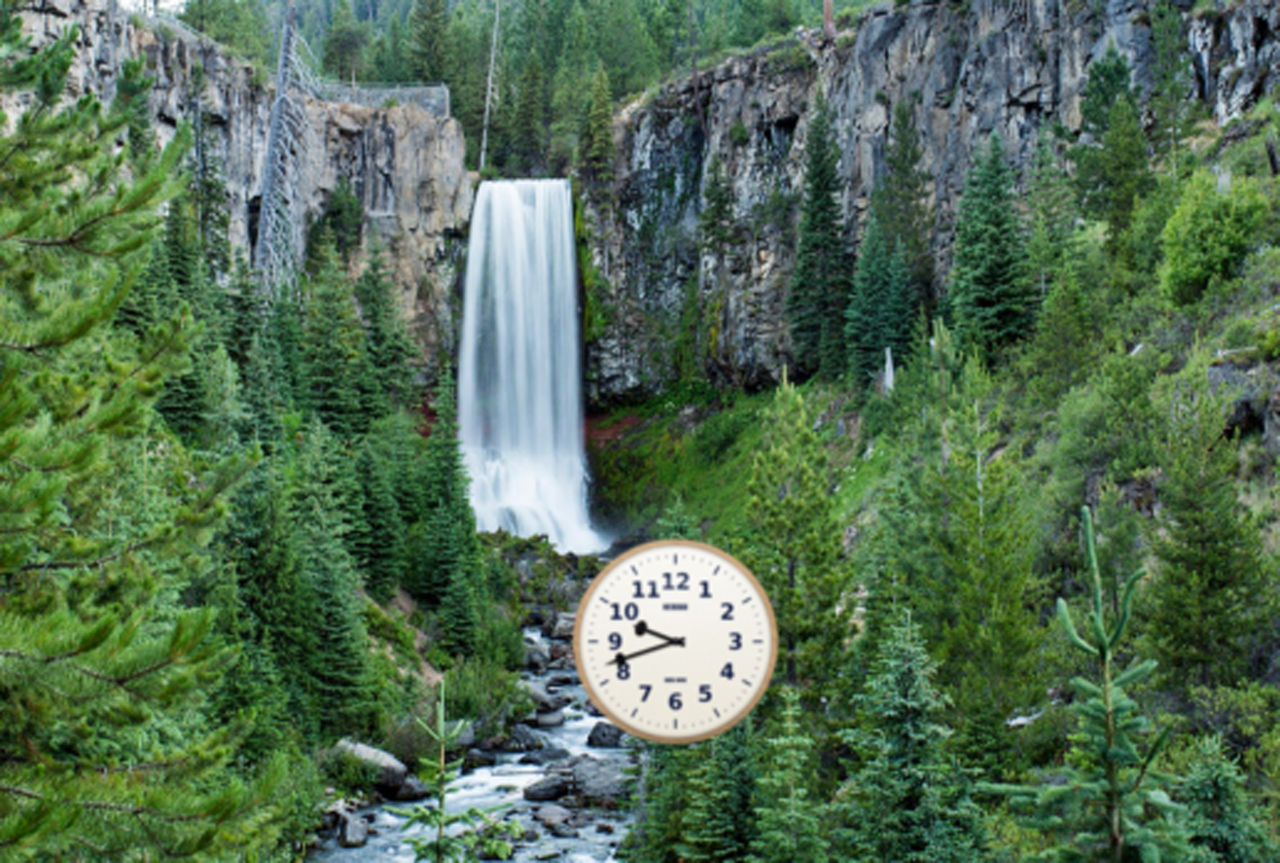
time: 9:42
